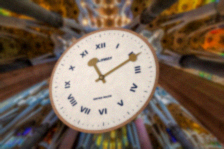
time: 11:11
